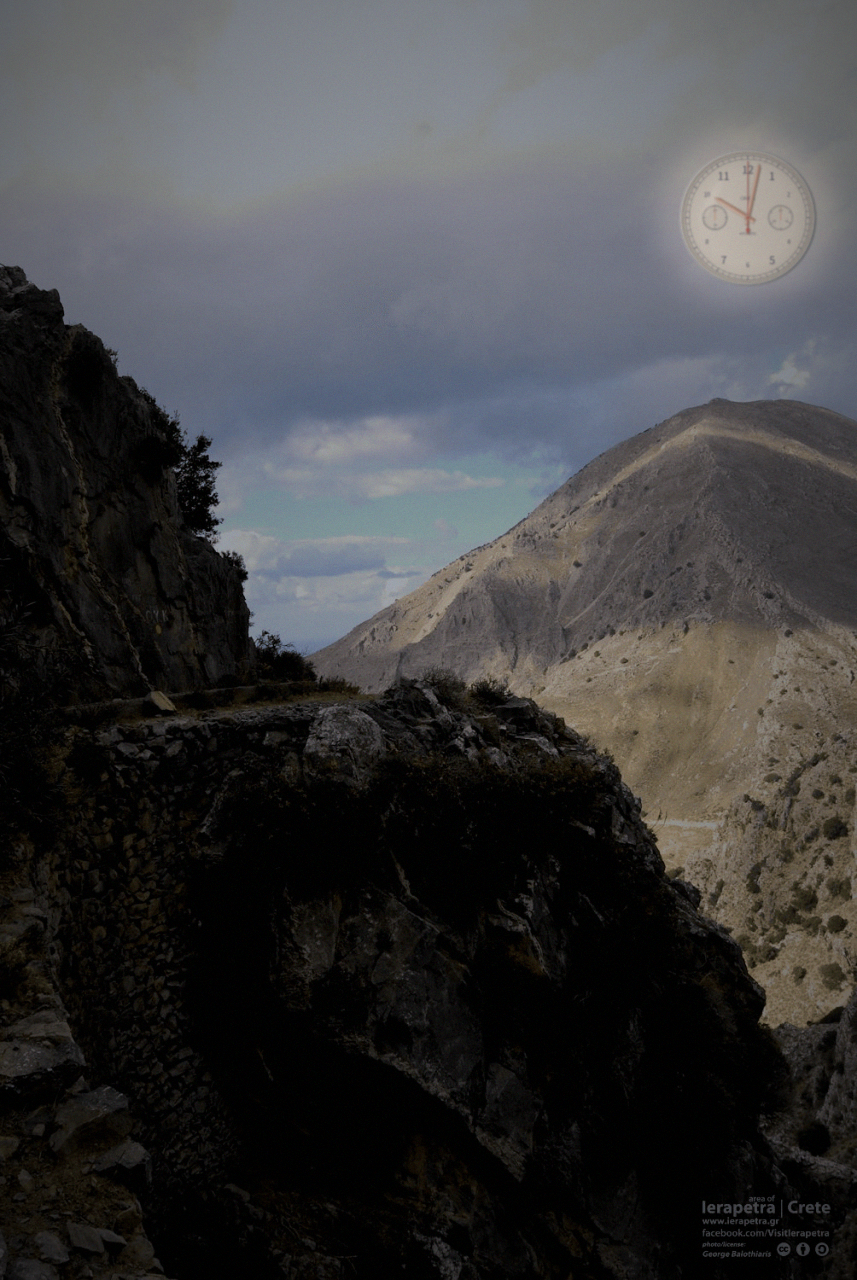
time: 10:02
